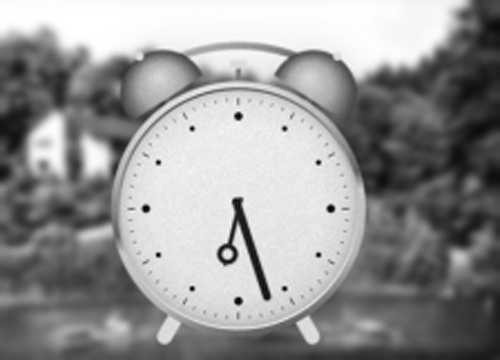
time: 6:27
